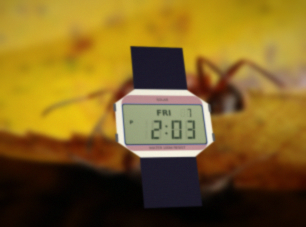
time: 2:03
